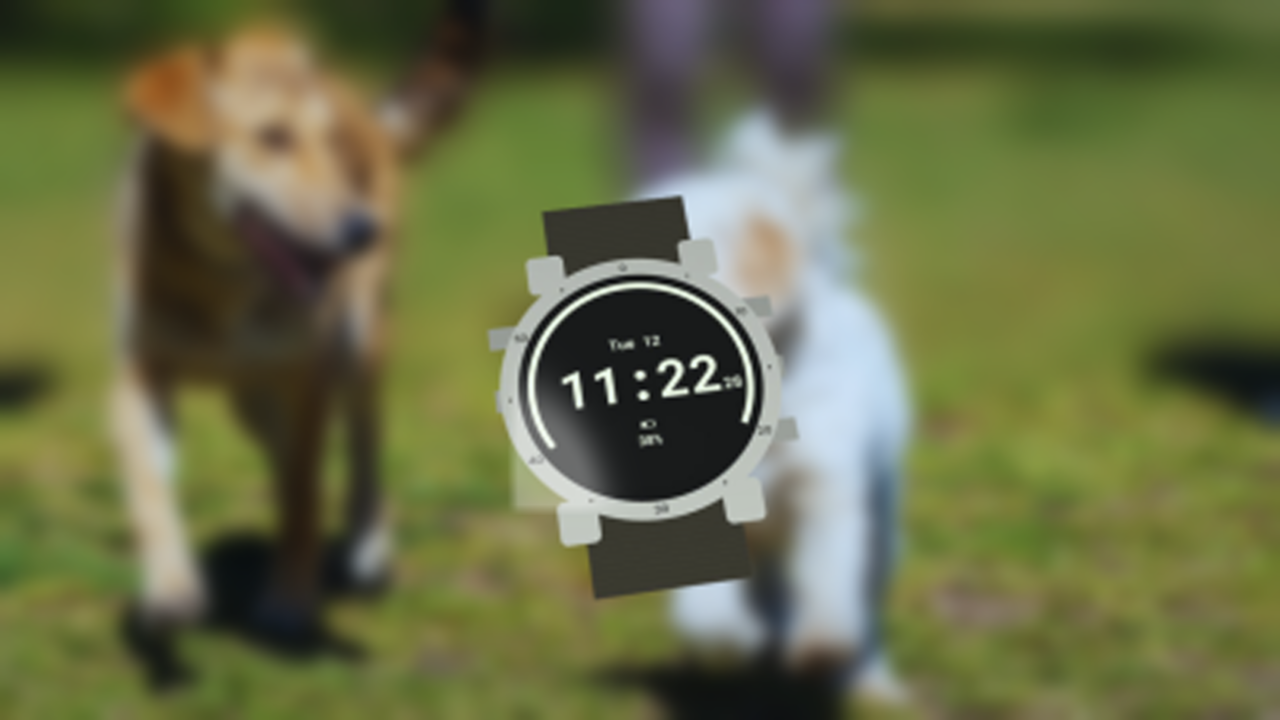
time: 11:22
